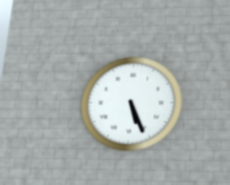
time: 5:26
